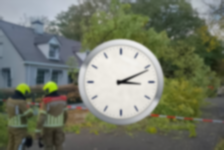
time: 3:11
